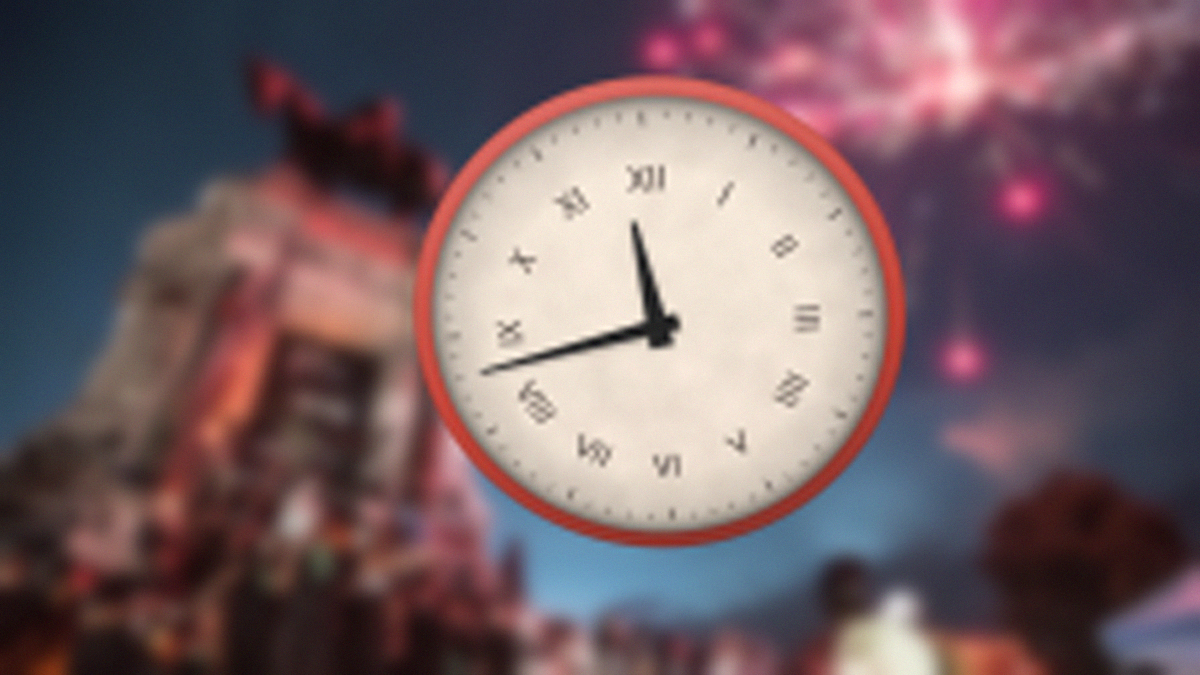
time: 11:43
